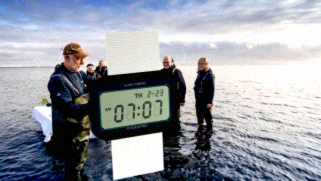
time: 7:07
